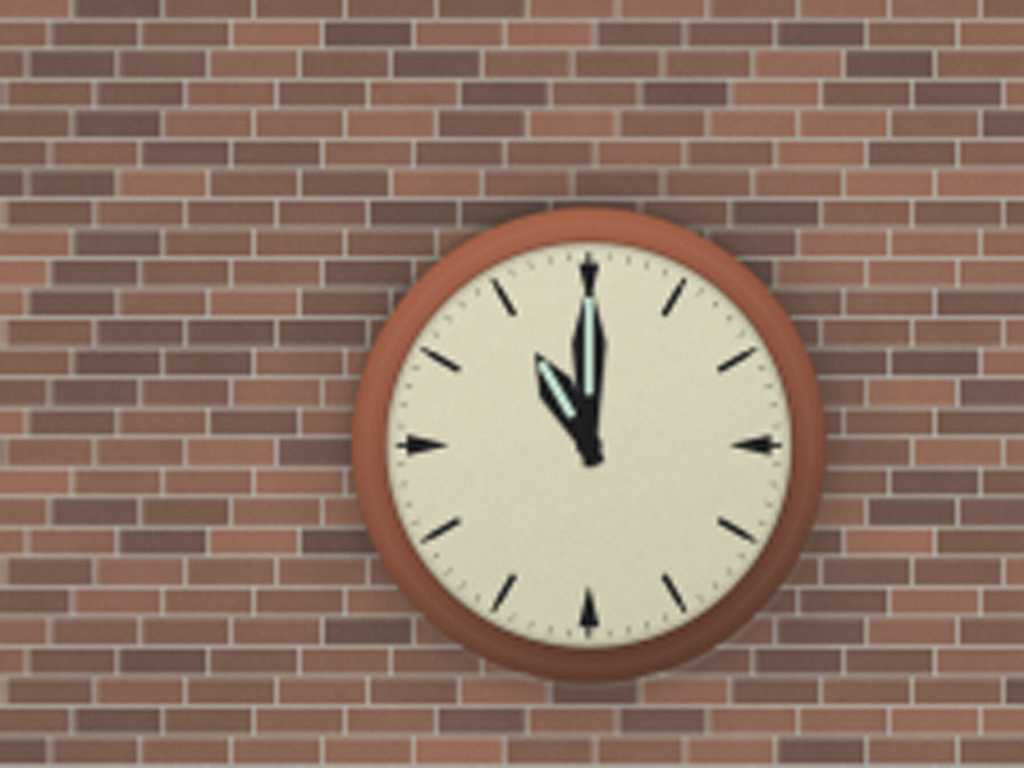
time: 11:00
